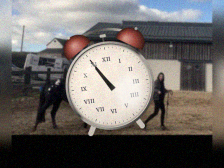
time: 10:55
